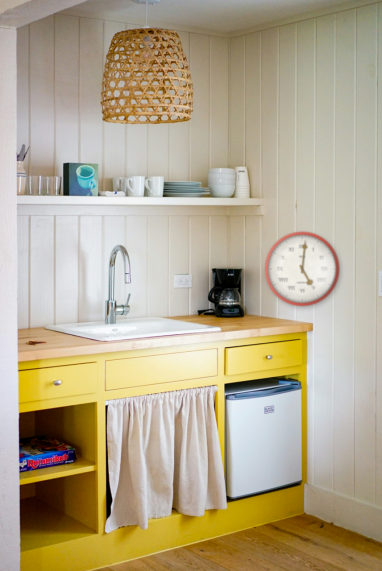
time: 5:01
